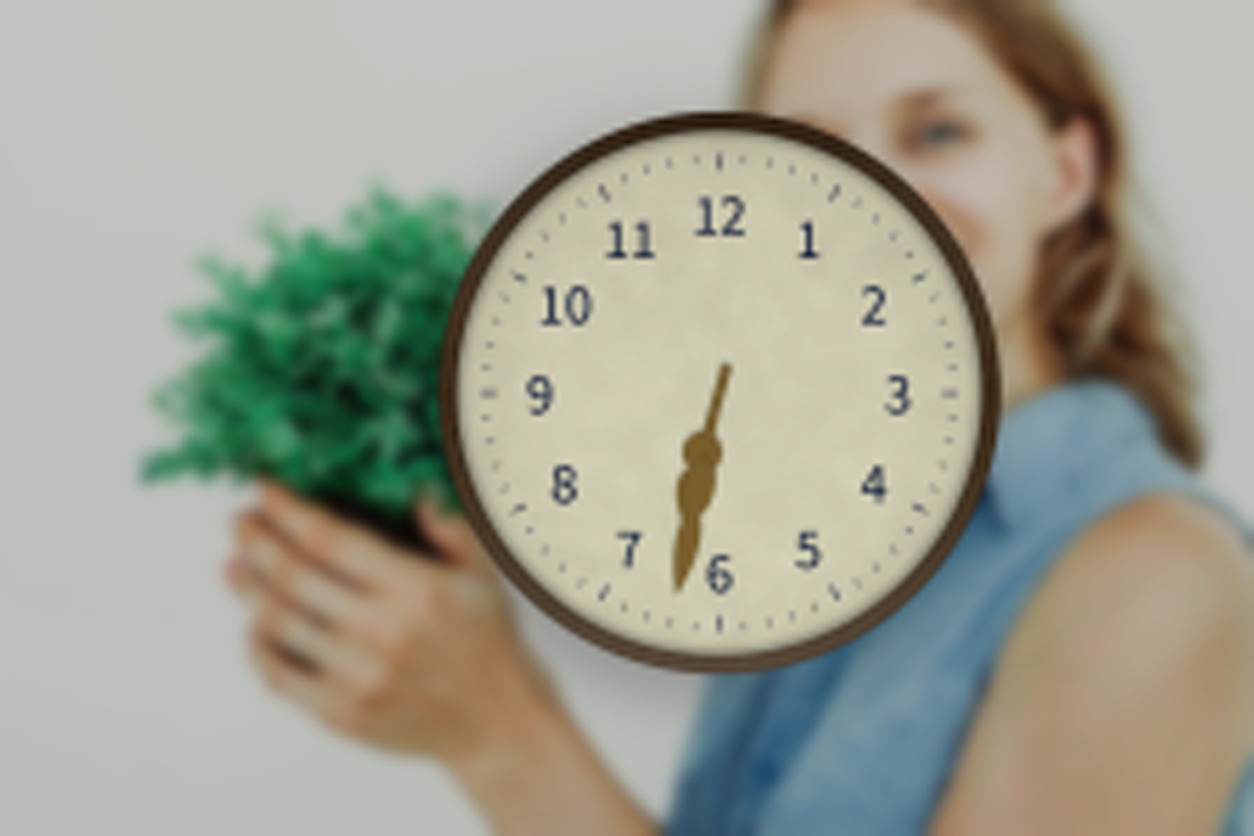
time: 6:32
